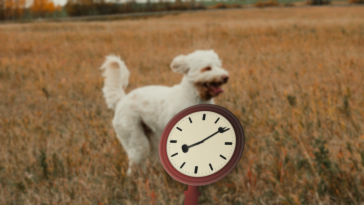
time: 8:09
